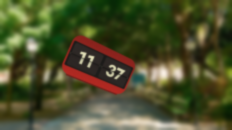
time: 11:37
